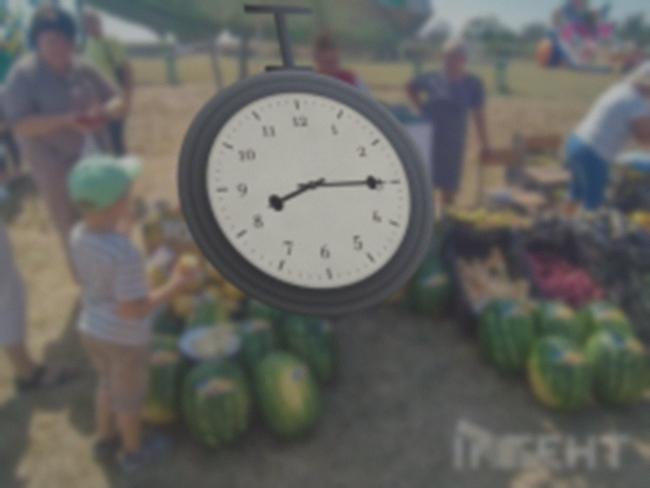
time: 8:15
